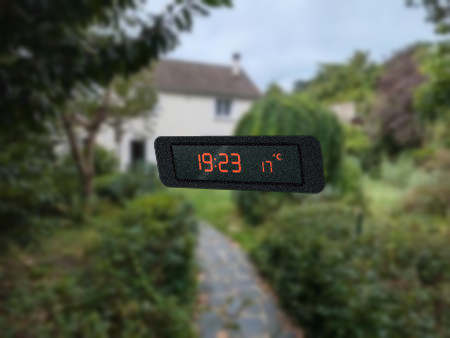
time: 19:23
